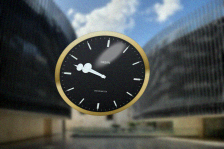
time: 9:48
